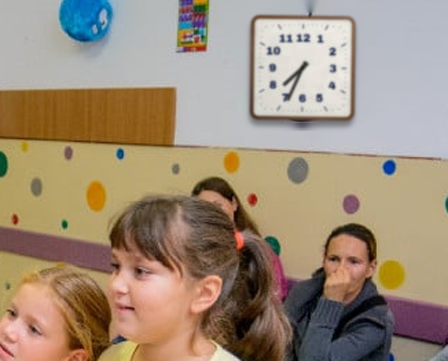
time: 7:34
